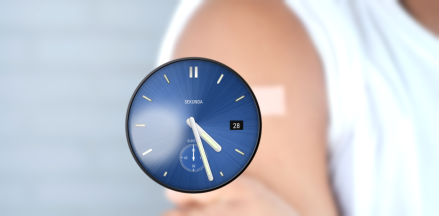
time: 4:27
